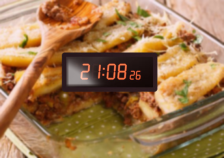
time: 21:08:26
